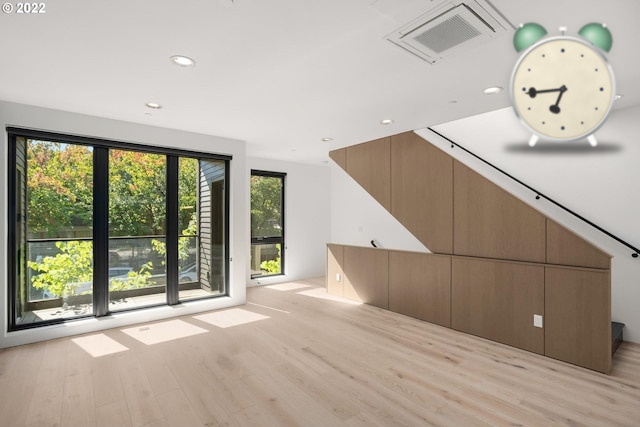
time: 6:44
